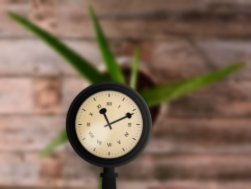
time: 11:11
